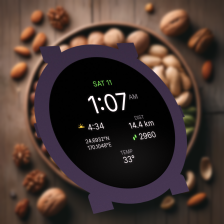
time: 1:07
